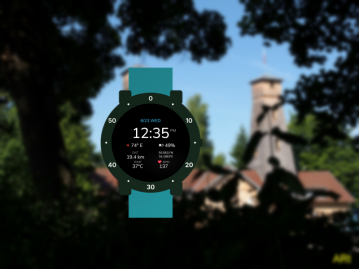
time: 12:35
